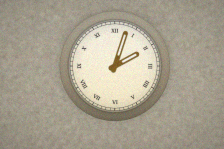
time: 2:03
